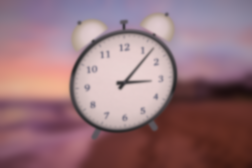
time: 3:07
